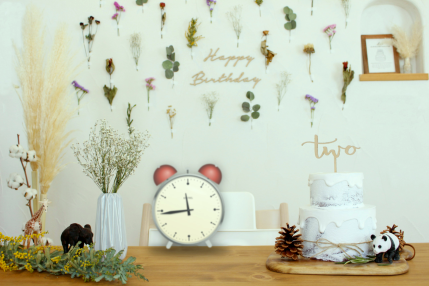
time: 11:44
